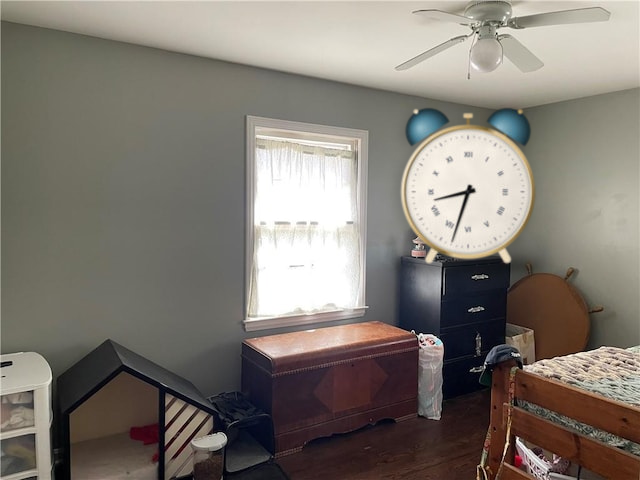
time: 8:33
